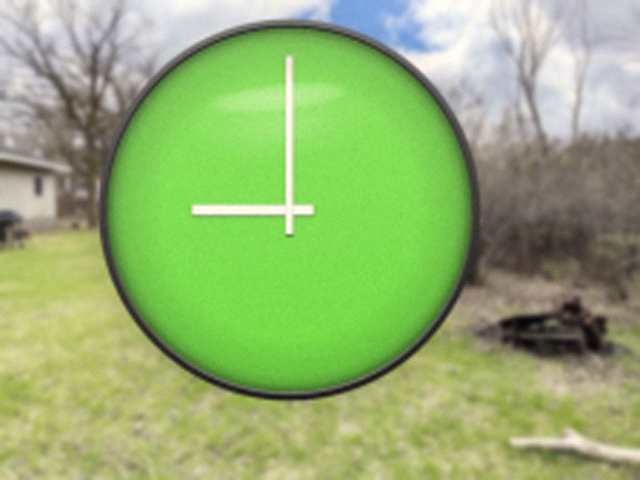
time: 9:00
